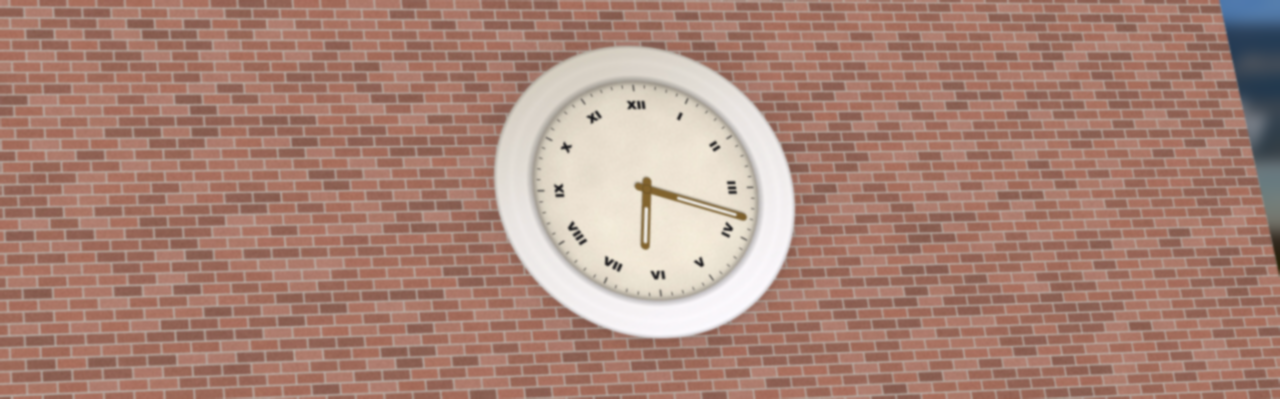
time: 6:18
